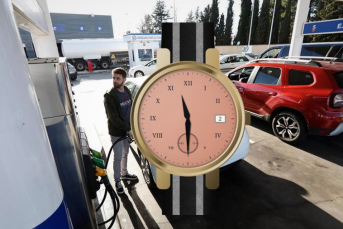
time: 11:30
